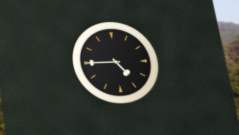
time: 4:45
